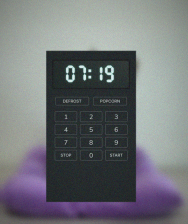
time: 7:19
